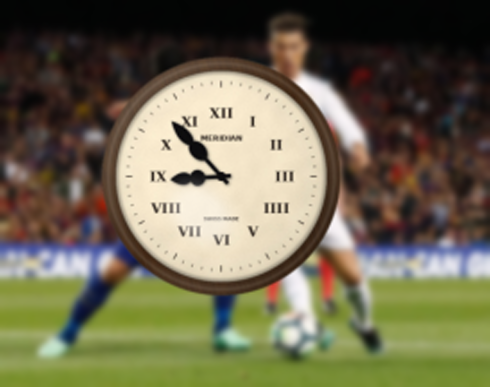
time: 8:53
